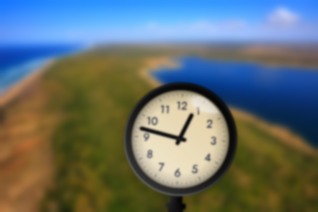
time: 12:47
